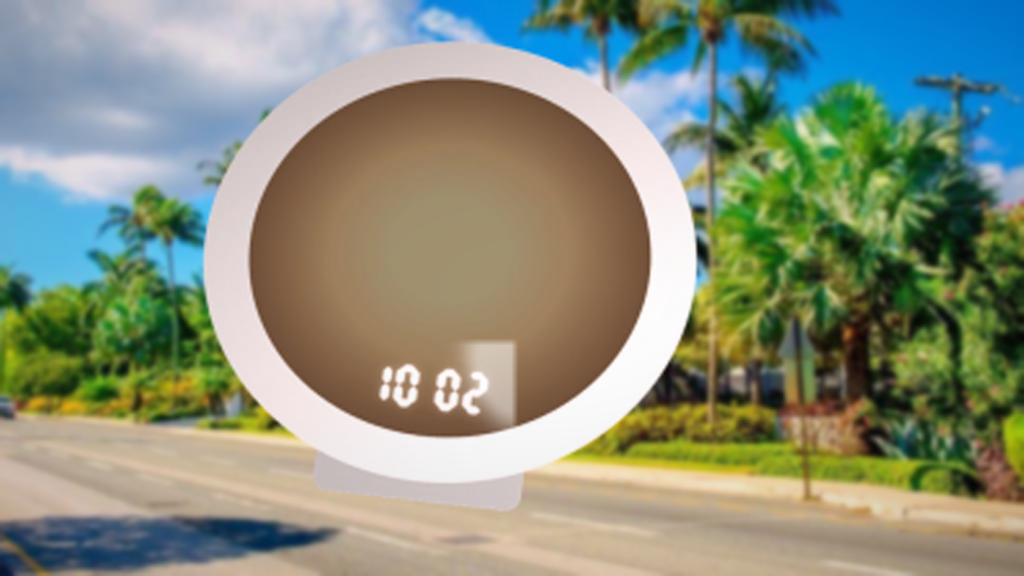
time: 10:02
